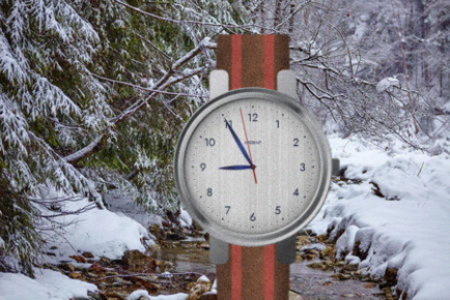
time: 8:54:58
